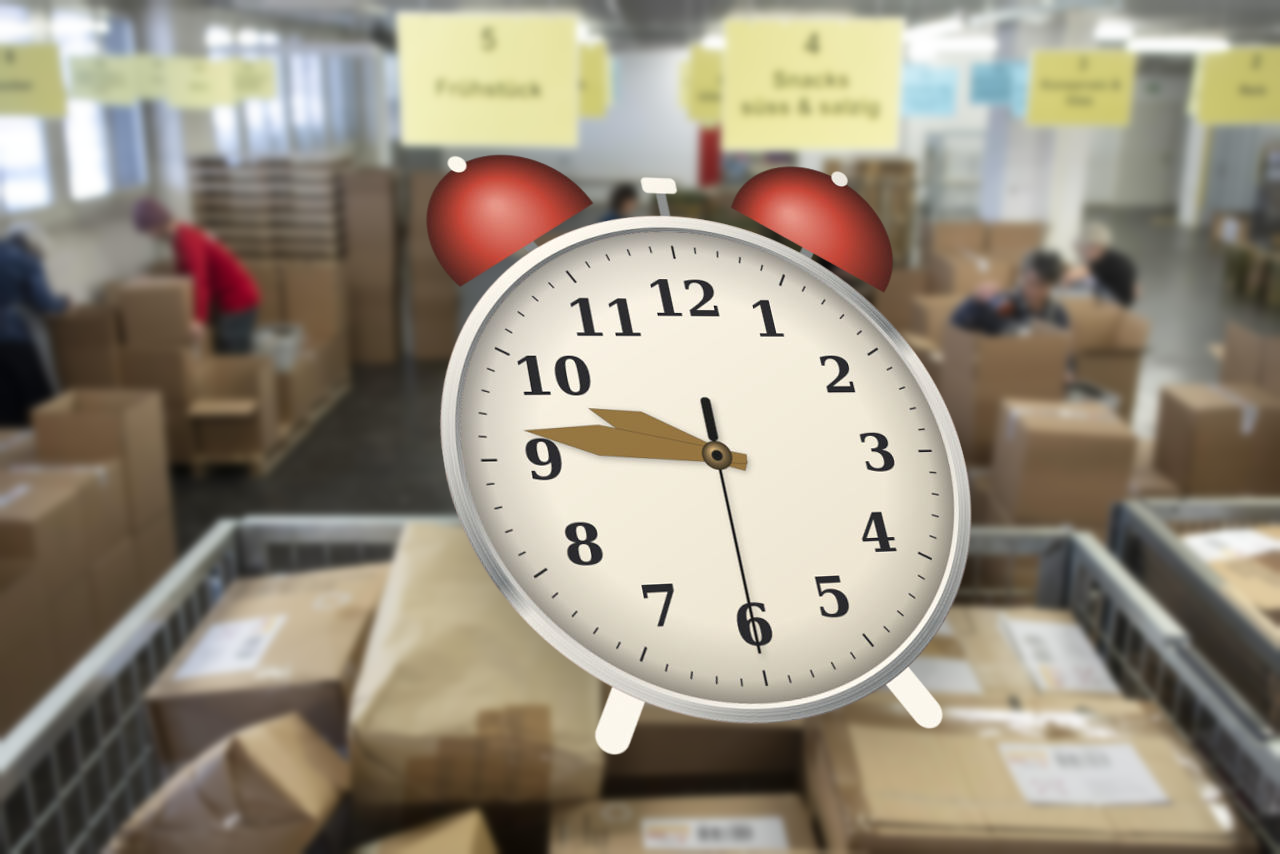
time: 9:46:30
